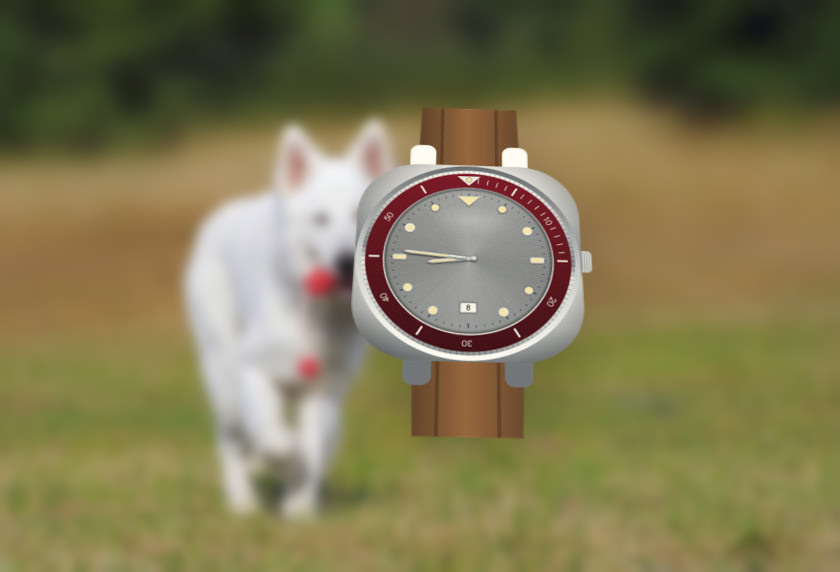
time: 8:46
